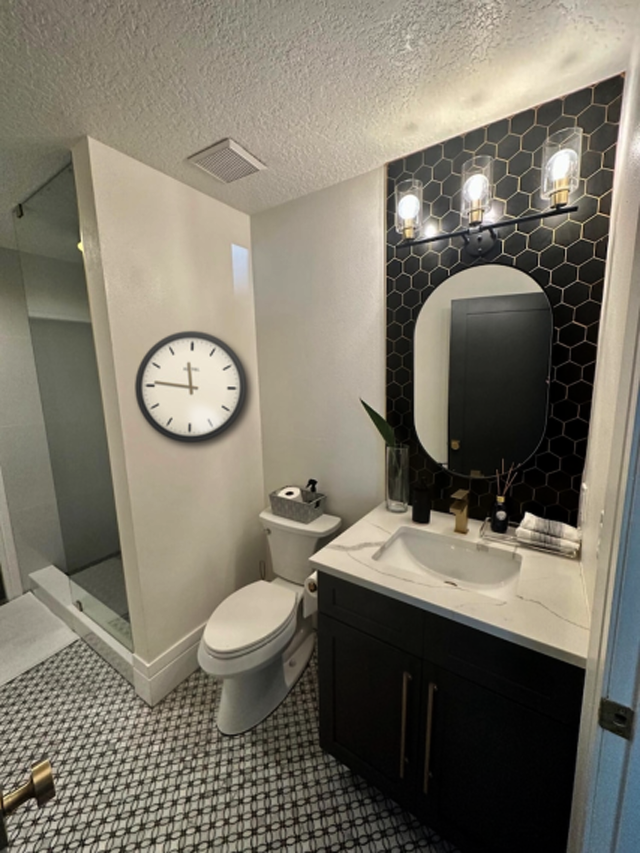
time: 11:46
